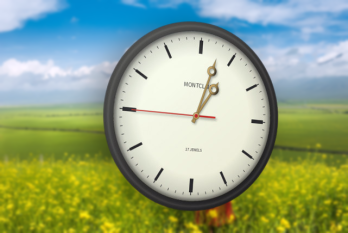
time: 1:02:45
